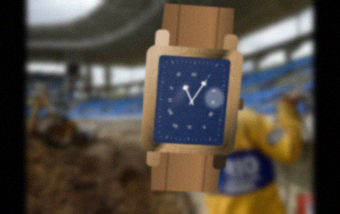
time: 11:05
